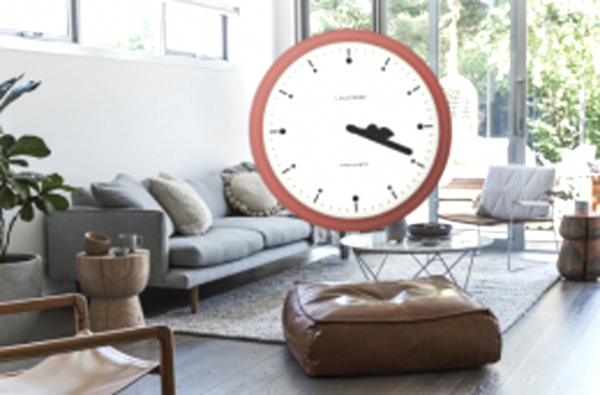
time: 3:19
